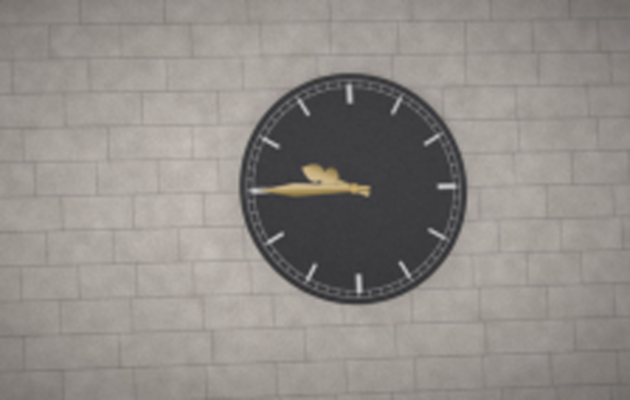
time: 9:45
